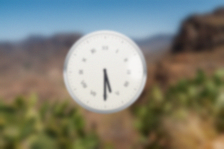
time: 5:30
